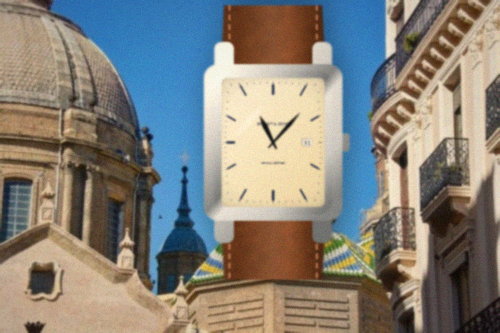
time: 11:07
